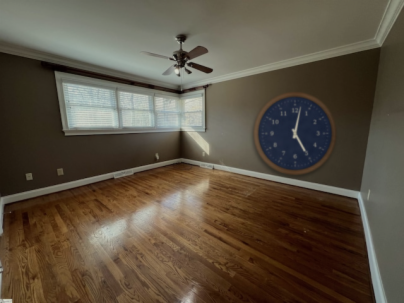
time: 5:02
